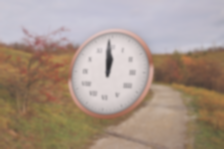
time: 11:59
